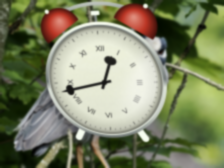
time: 12:43
